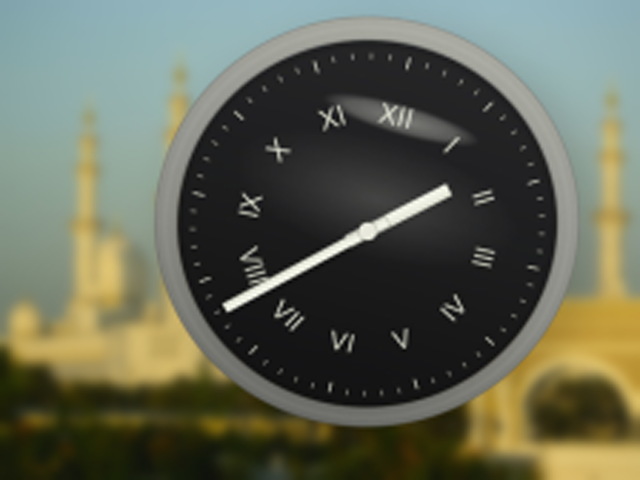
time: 1:38
